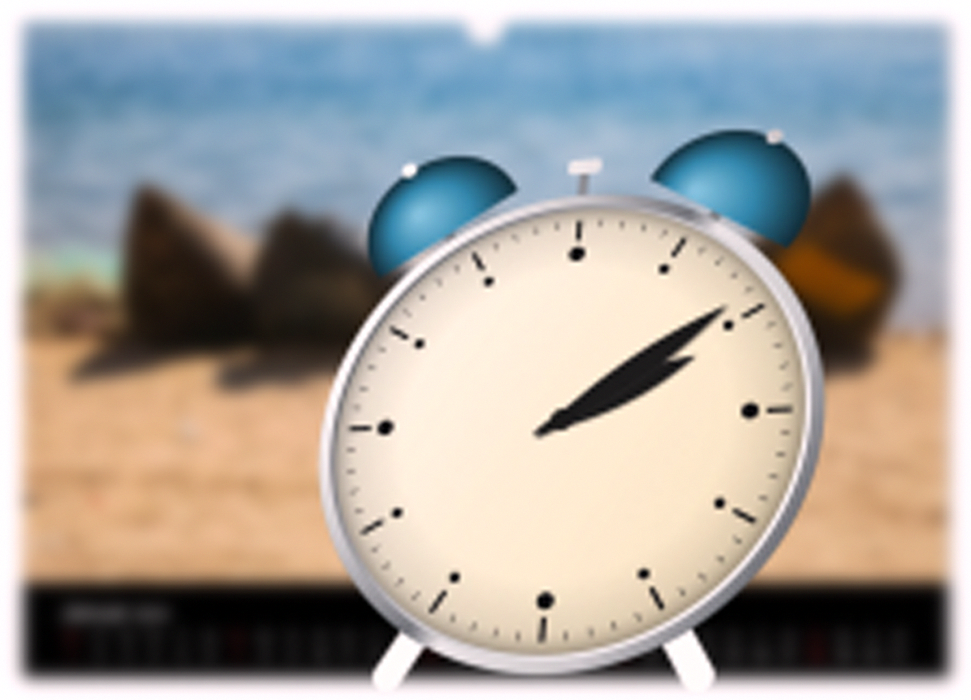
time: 2:09
